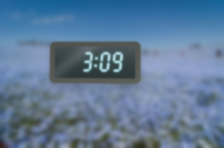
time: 3:09
